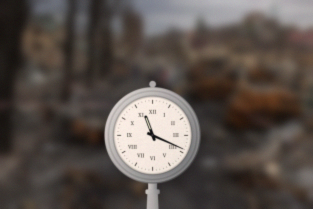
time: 11:19
